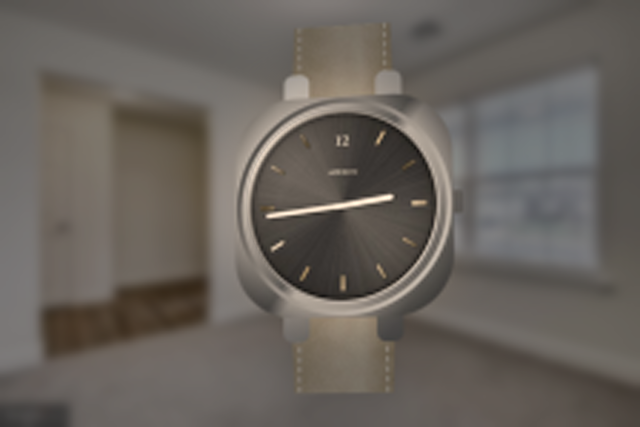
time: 2:44
